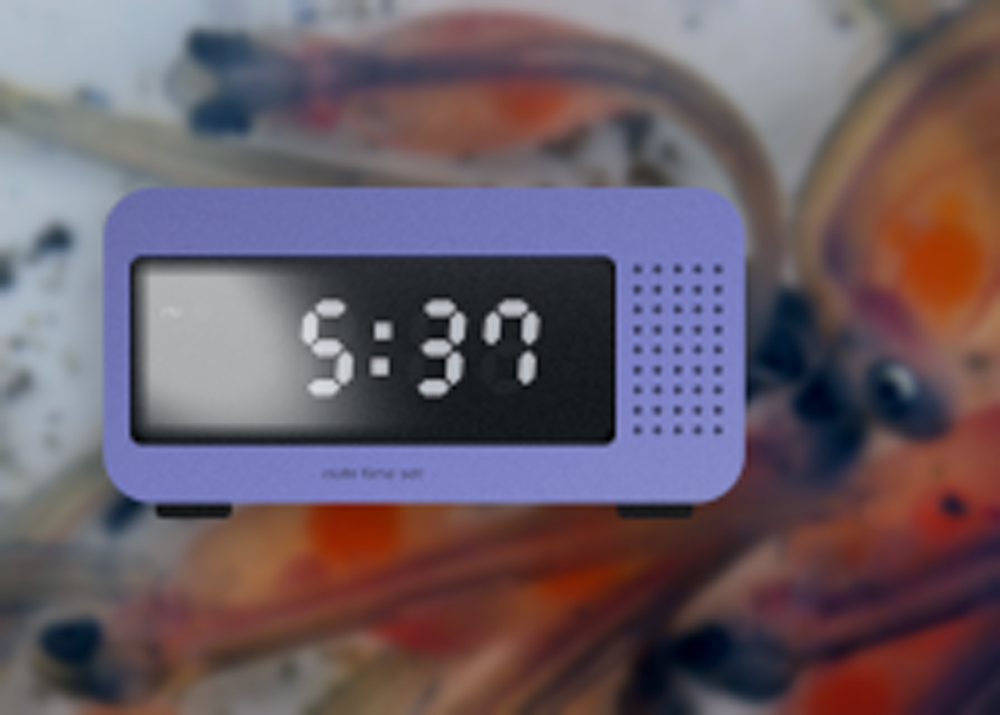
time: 5:37
